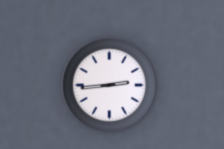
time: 2:44
